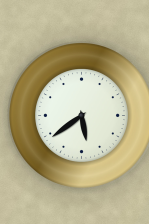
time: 5:39
